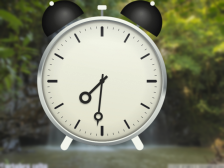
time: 7:31
